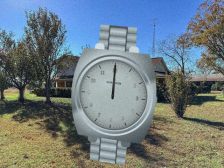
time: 12:00
